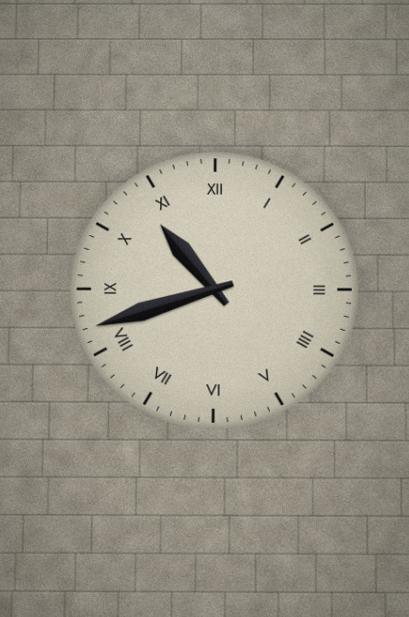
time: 10:42
